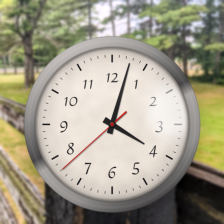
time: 4:02:38
